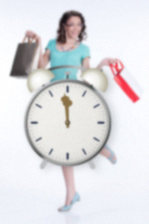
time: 11:59
